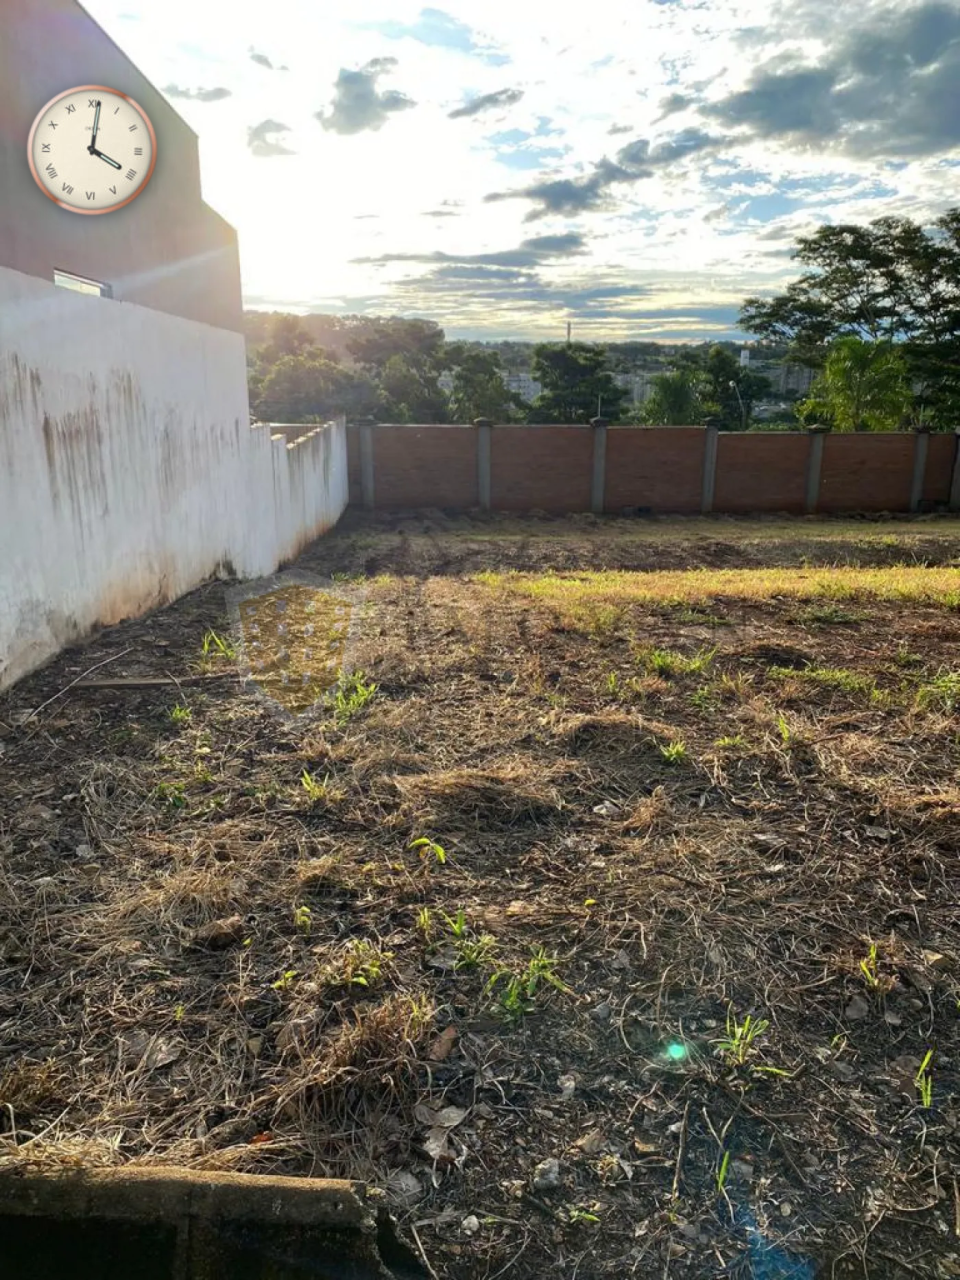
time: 4:01
